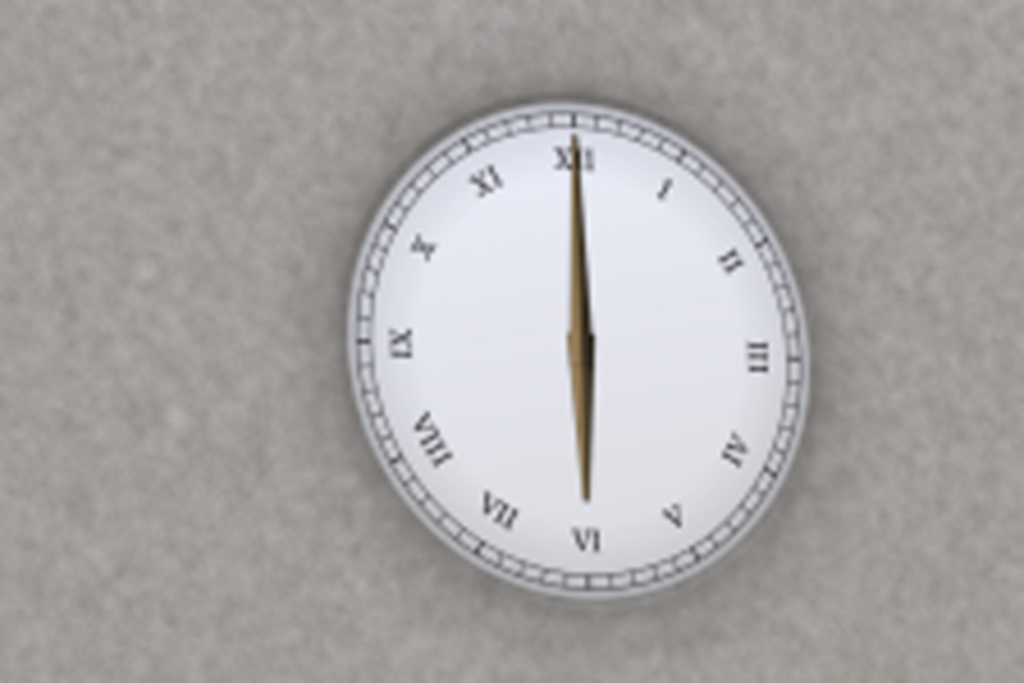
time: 6:00
